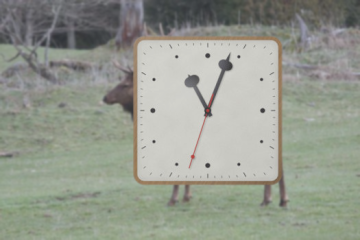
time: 11:03:33
